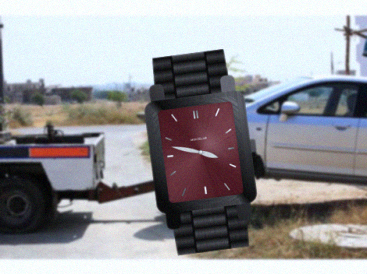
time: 3:48
